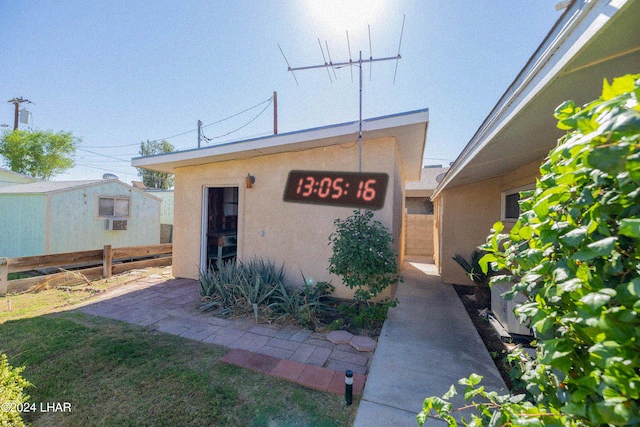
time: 13:05:16
